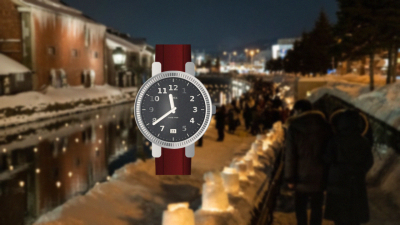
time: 11:39
